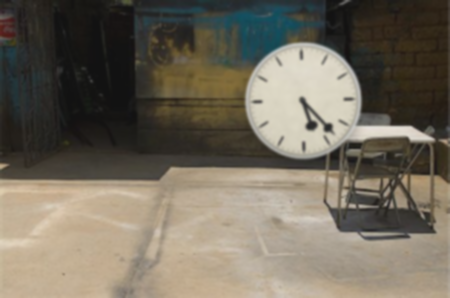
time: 5:23
